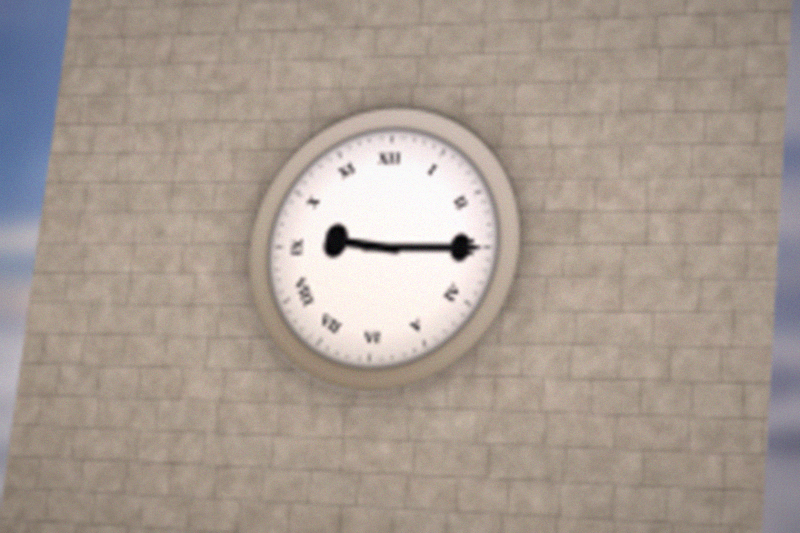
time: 9:15
